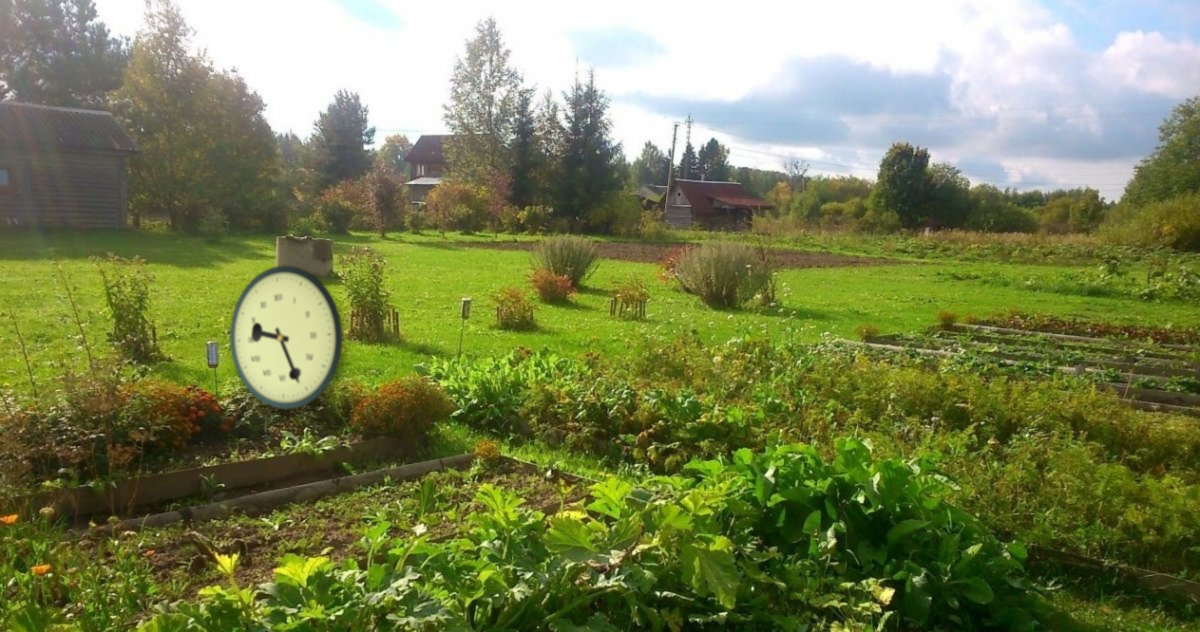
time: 9:26
